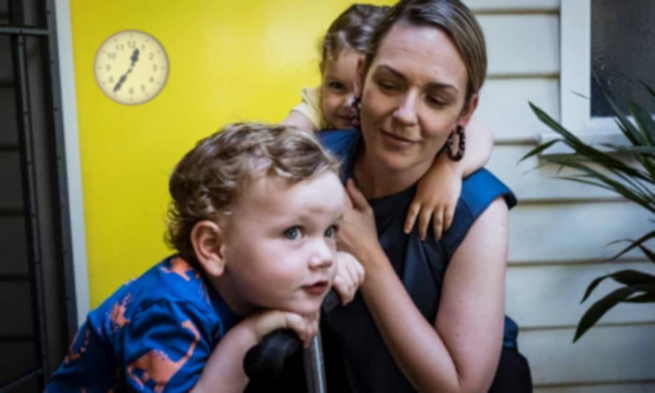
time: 12:36
